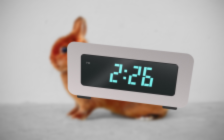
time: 2:26
